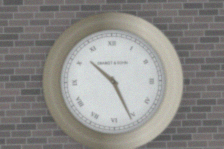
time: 10:26
